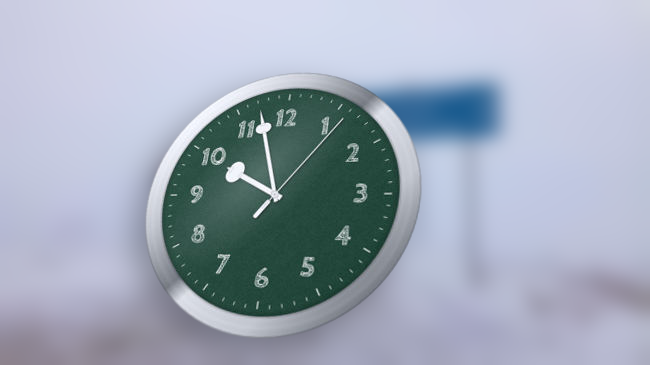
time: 9:57:06
